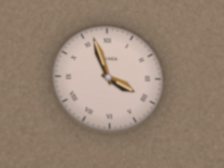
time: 3:57
